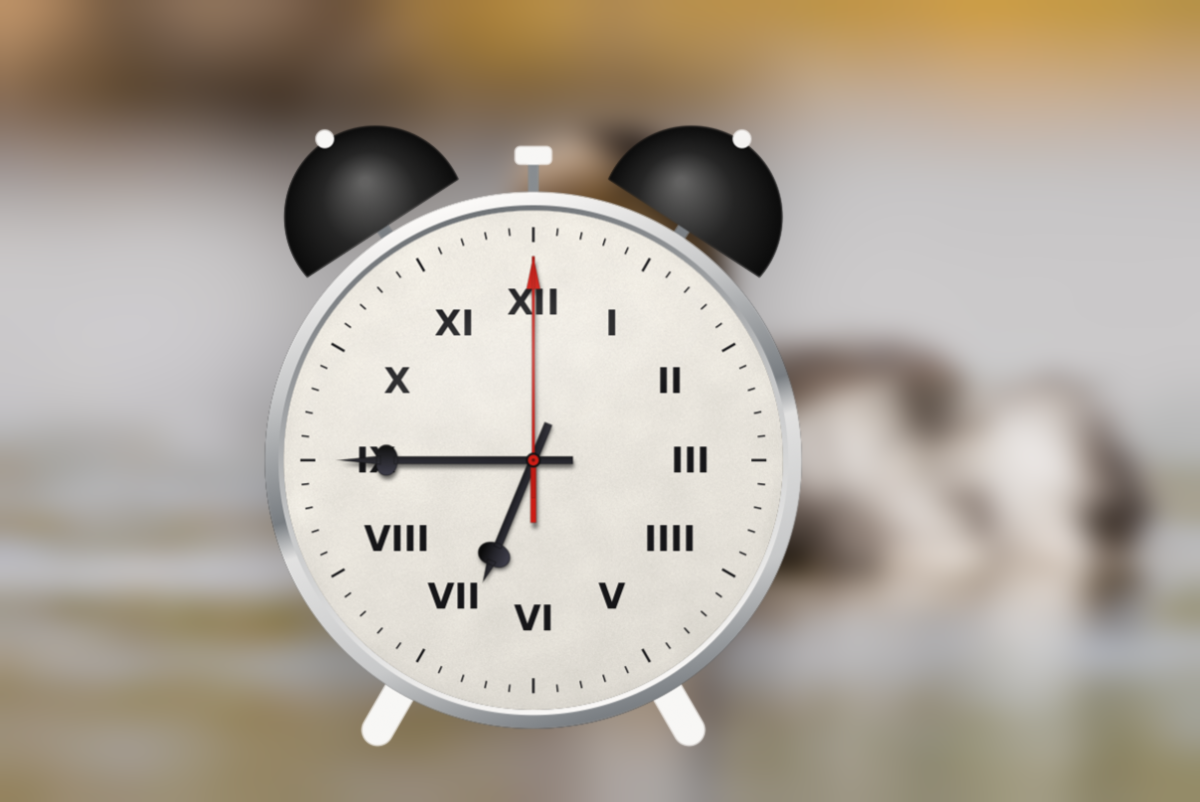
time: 6:45:00
